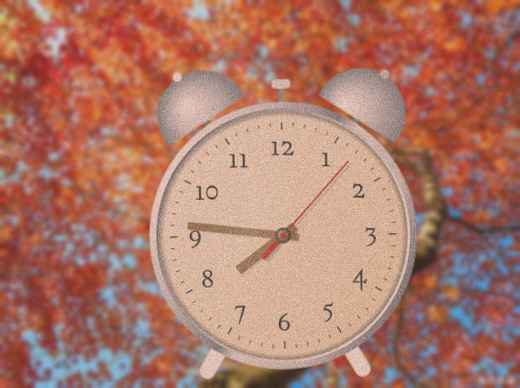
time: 7:46:07
